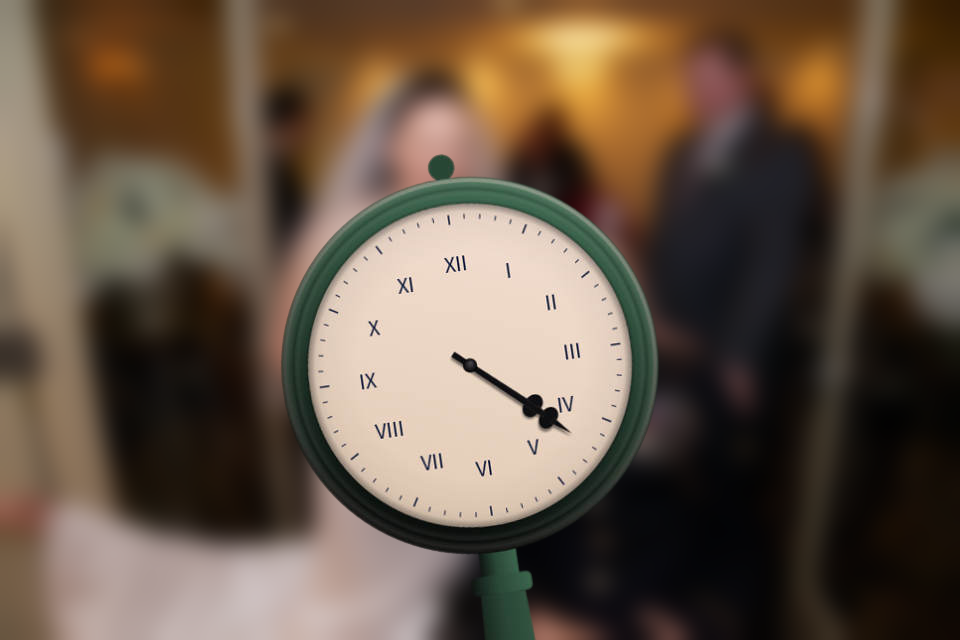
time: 4:22
